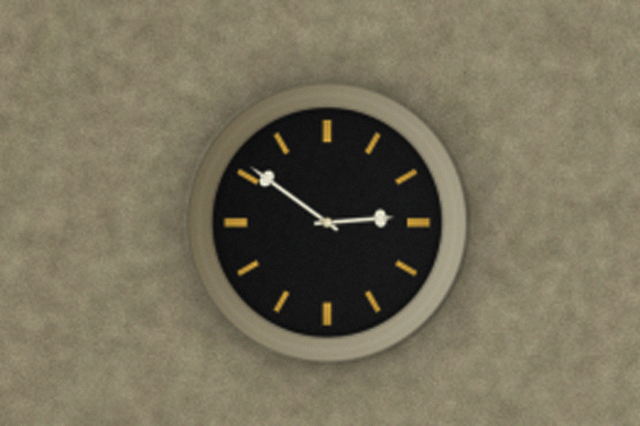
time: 2:51
